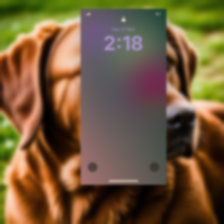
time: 2:18
